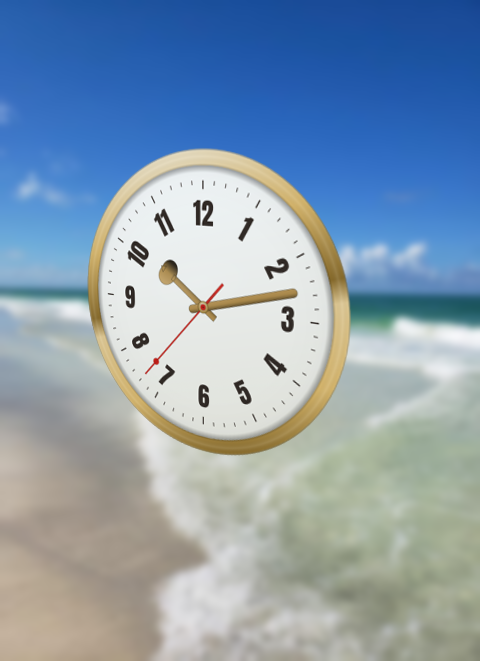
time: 10:12:37
